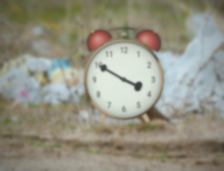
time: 3:50
